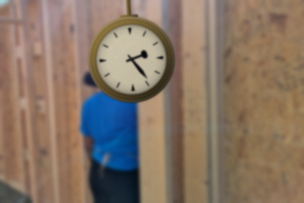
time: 2:24
